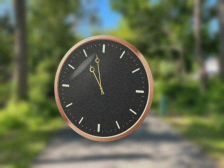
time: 10:58
